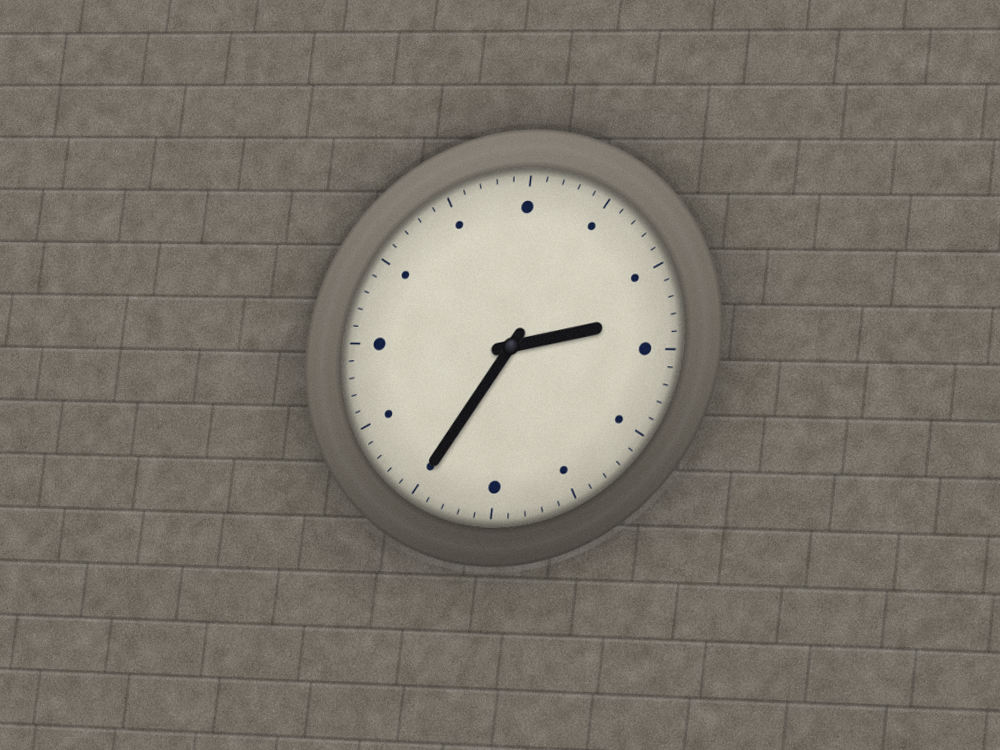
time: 2:35
